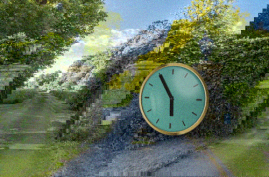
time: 5:55
